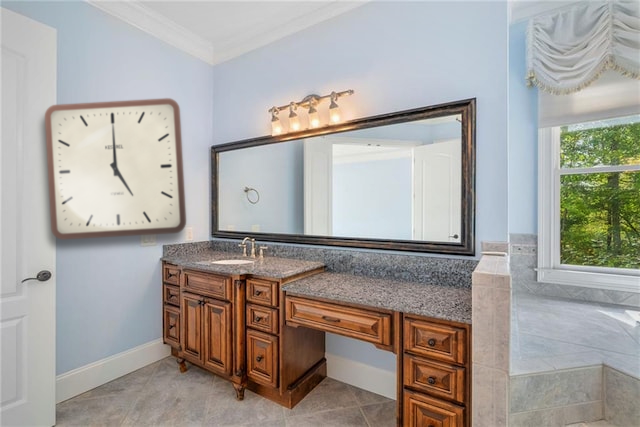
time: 5:00
